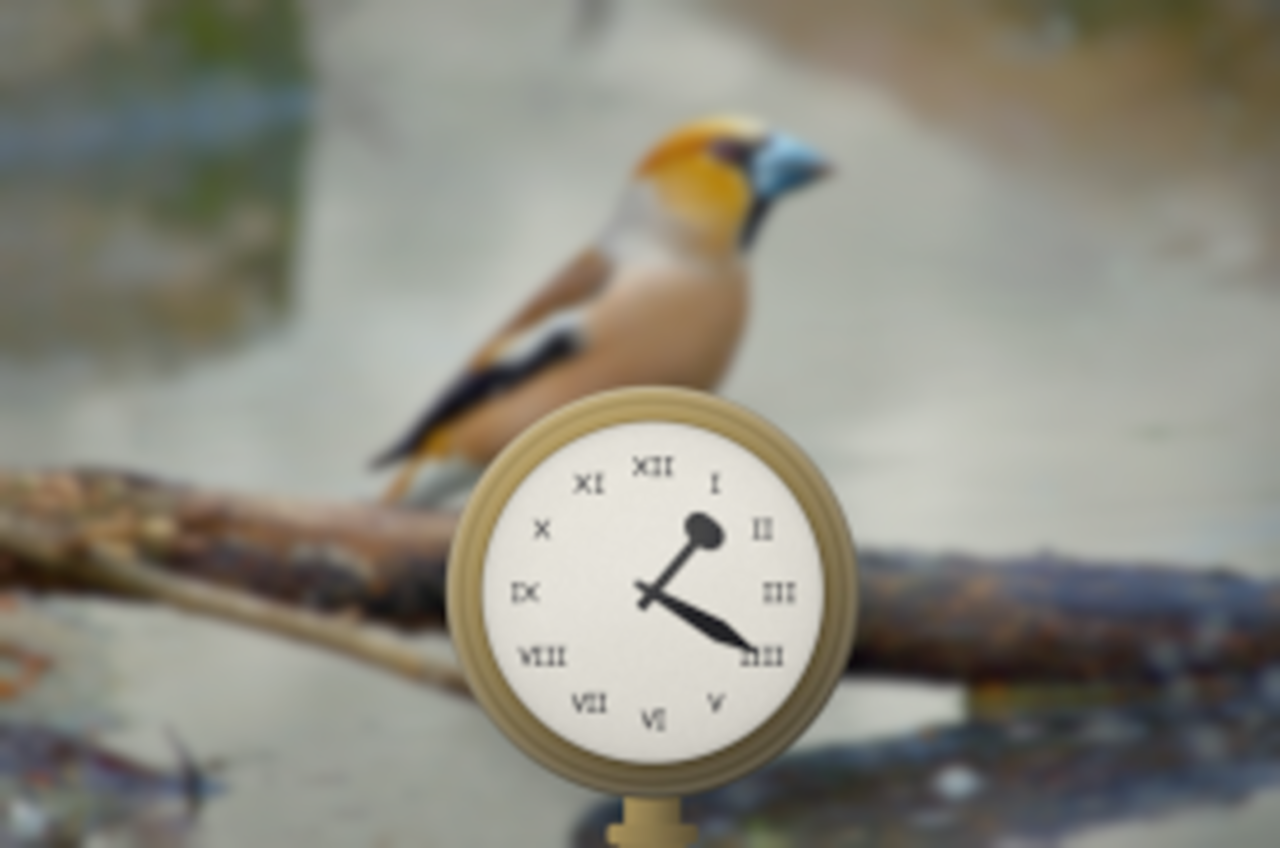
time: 1:20
